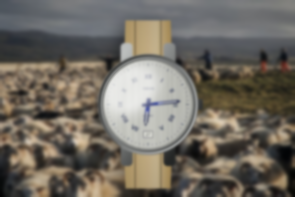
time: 6:14
